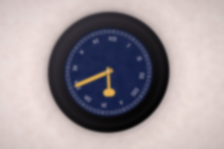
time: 5:40
